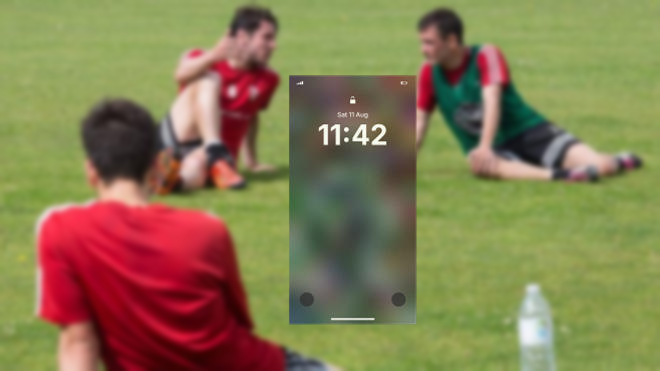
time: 11:42
